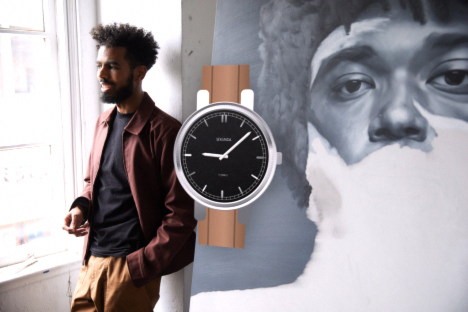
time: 9:08
